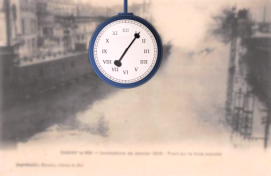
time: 7:06
